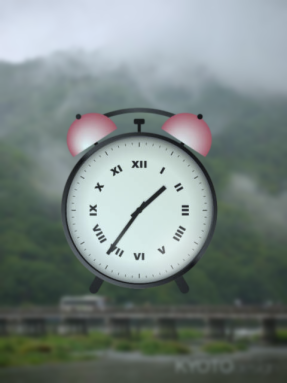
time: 1:36
